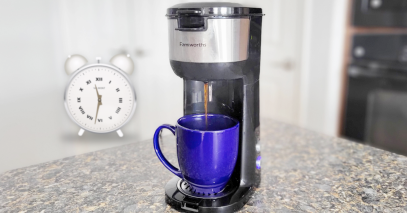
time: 11:32
